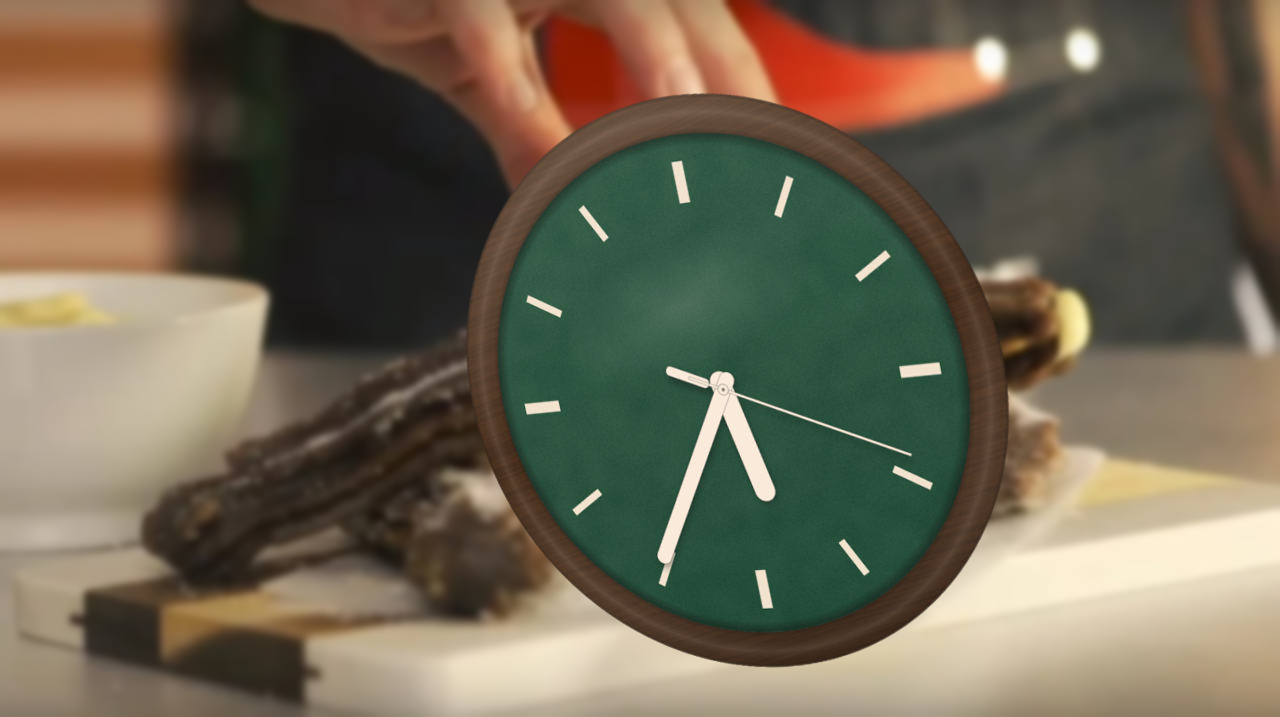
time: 5:35:19
